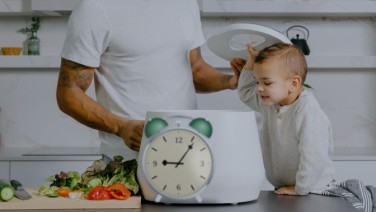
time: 9:06
